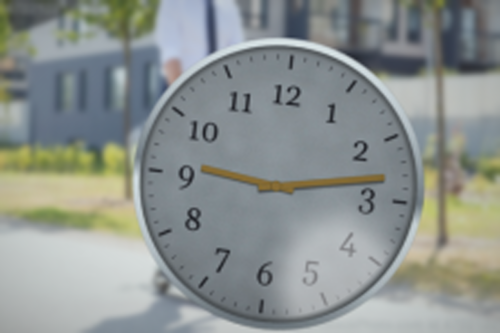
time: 9:13
